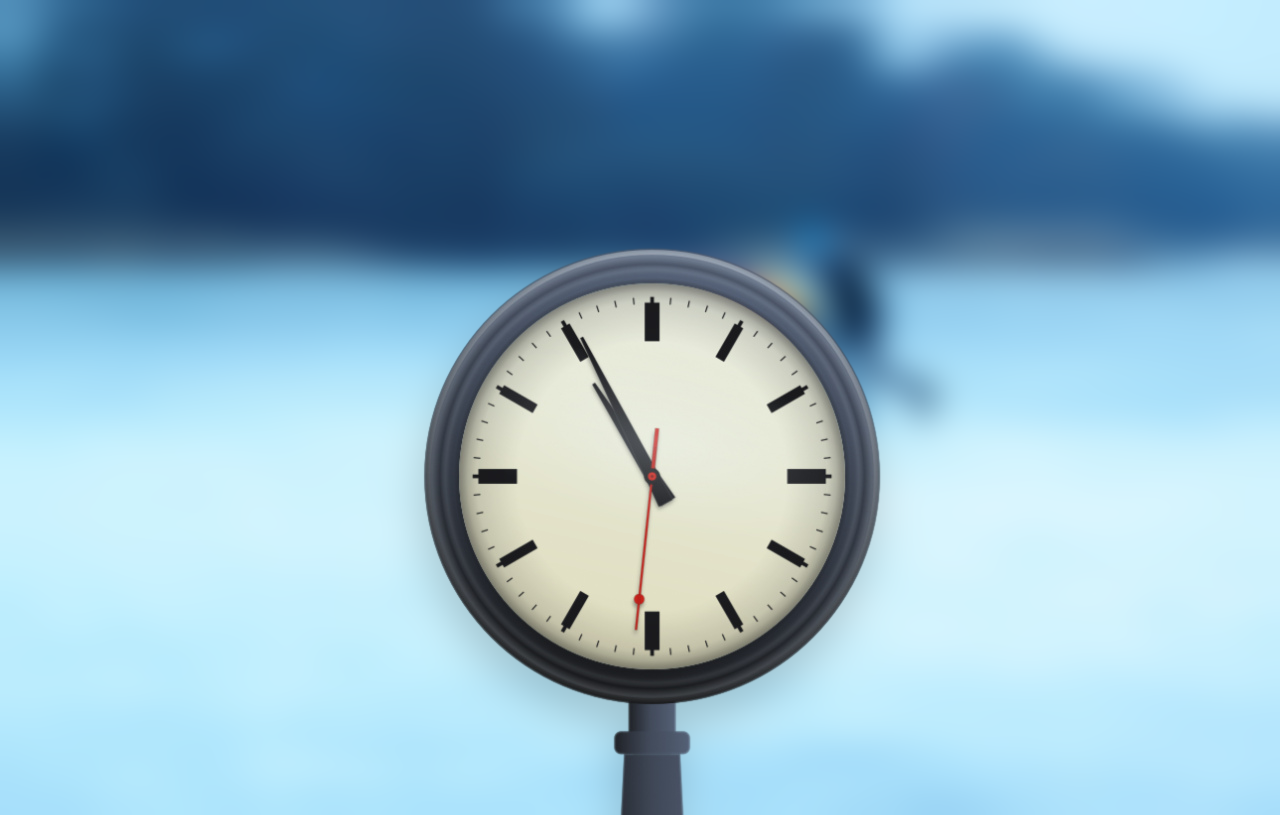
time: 10:55:31
